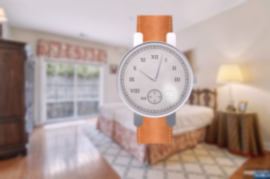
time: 10:03
